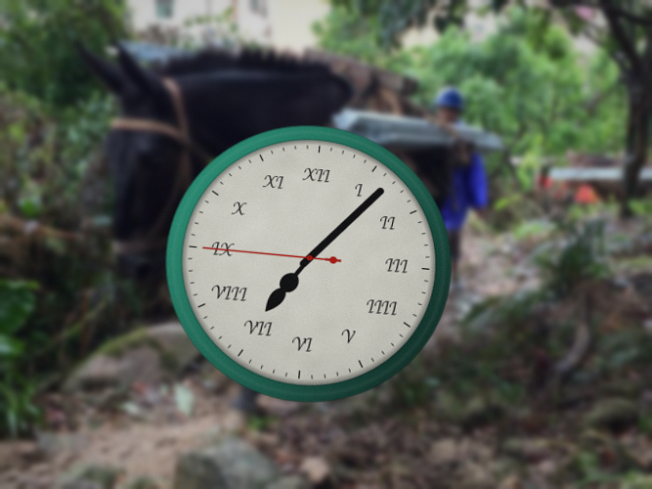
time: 7:06:45
